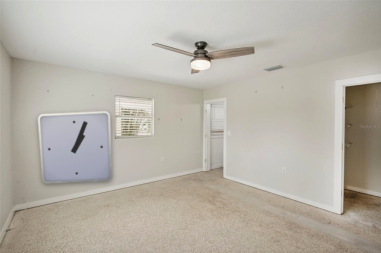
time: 1:04
